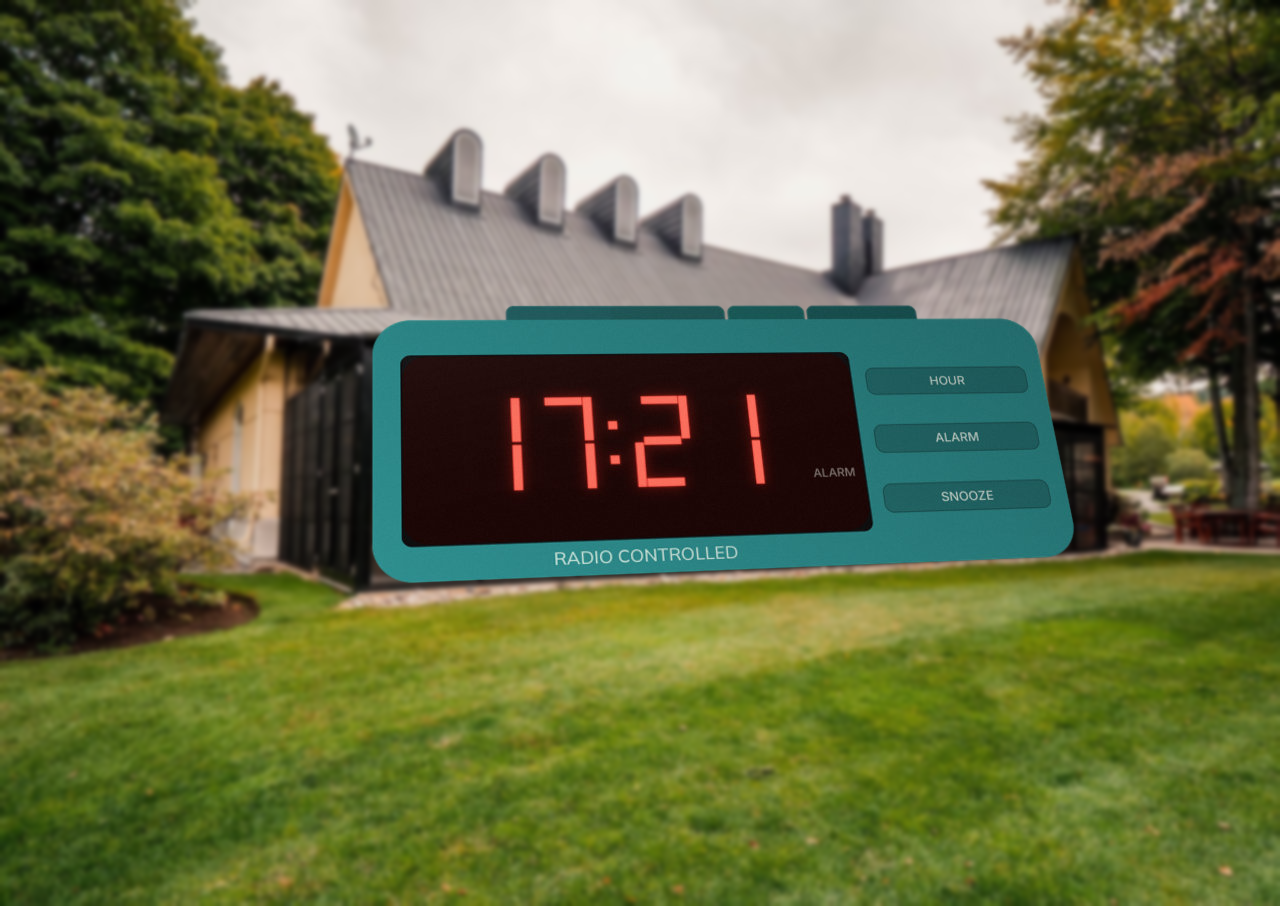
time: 17:21
